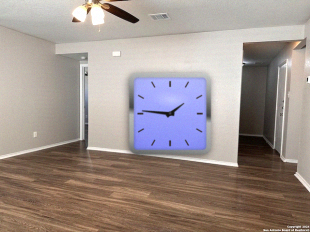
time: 1:46
